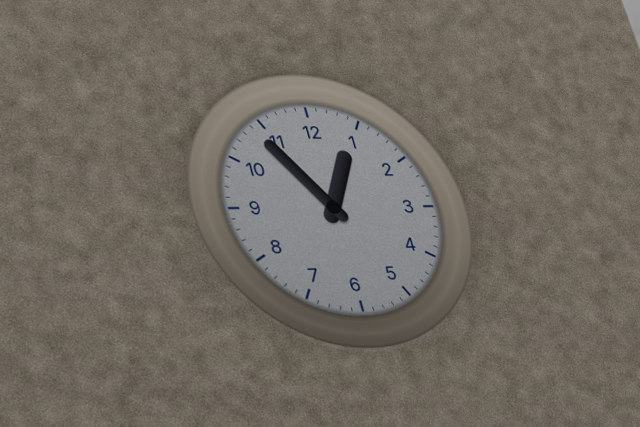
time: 12:54
